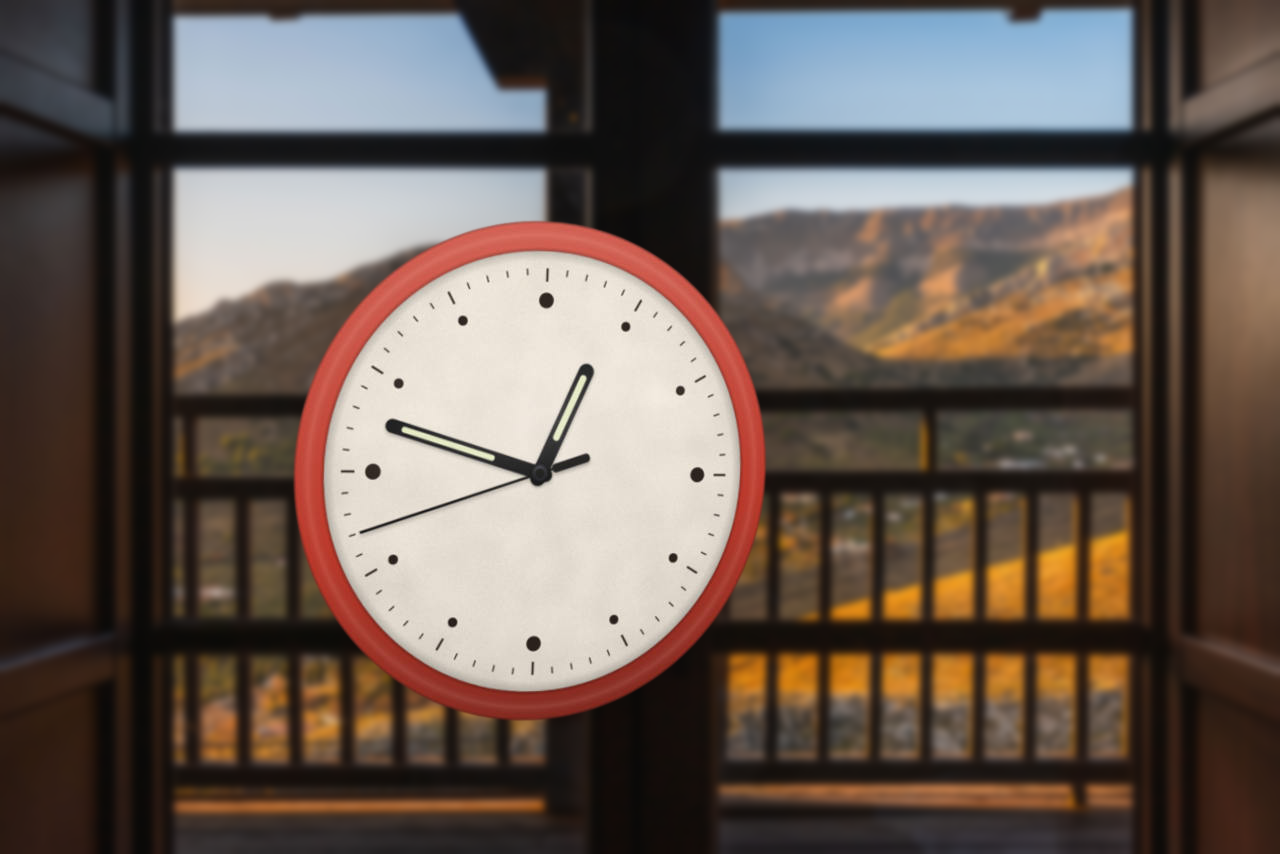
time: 12:47:42
